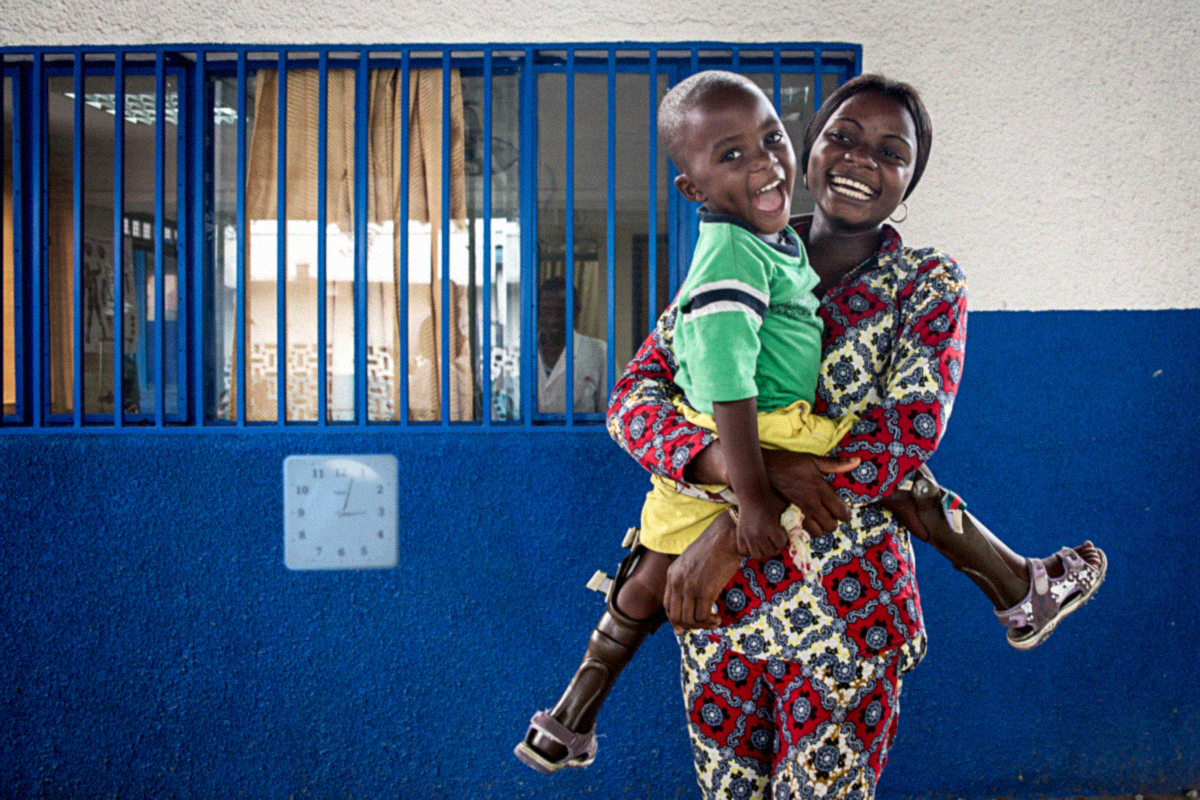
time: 3:03
